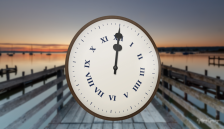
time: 12:00
